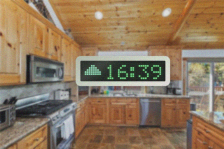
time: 16:39
